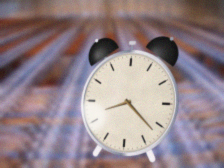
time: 8:22
